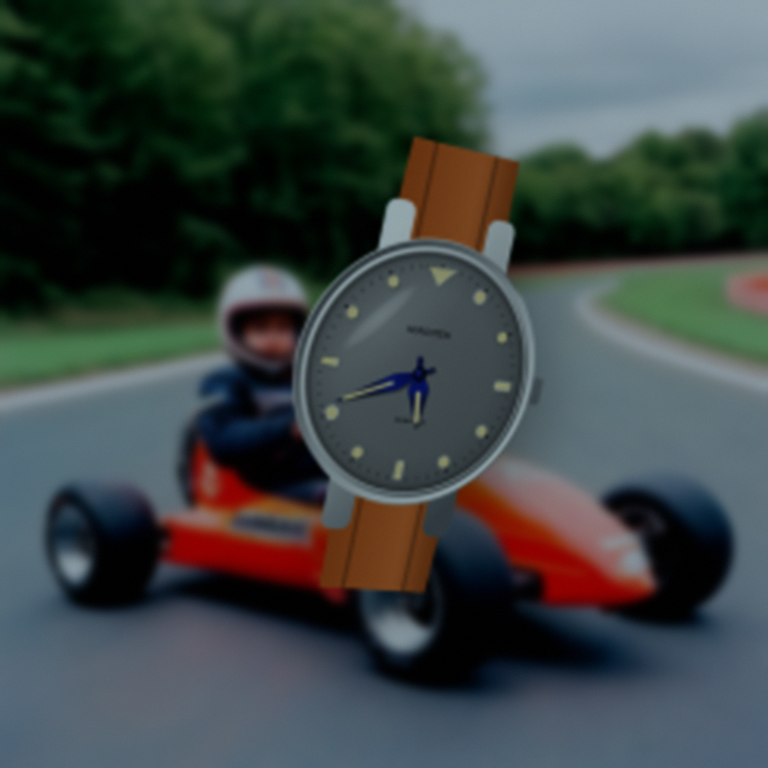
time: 5:41
